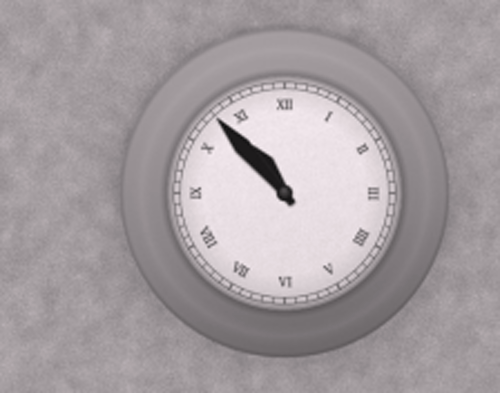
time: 10:53
